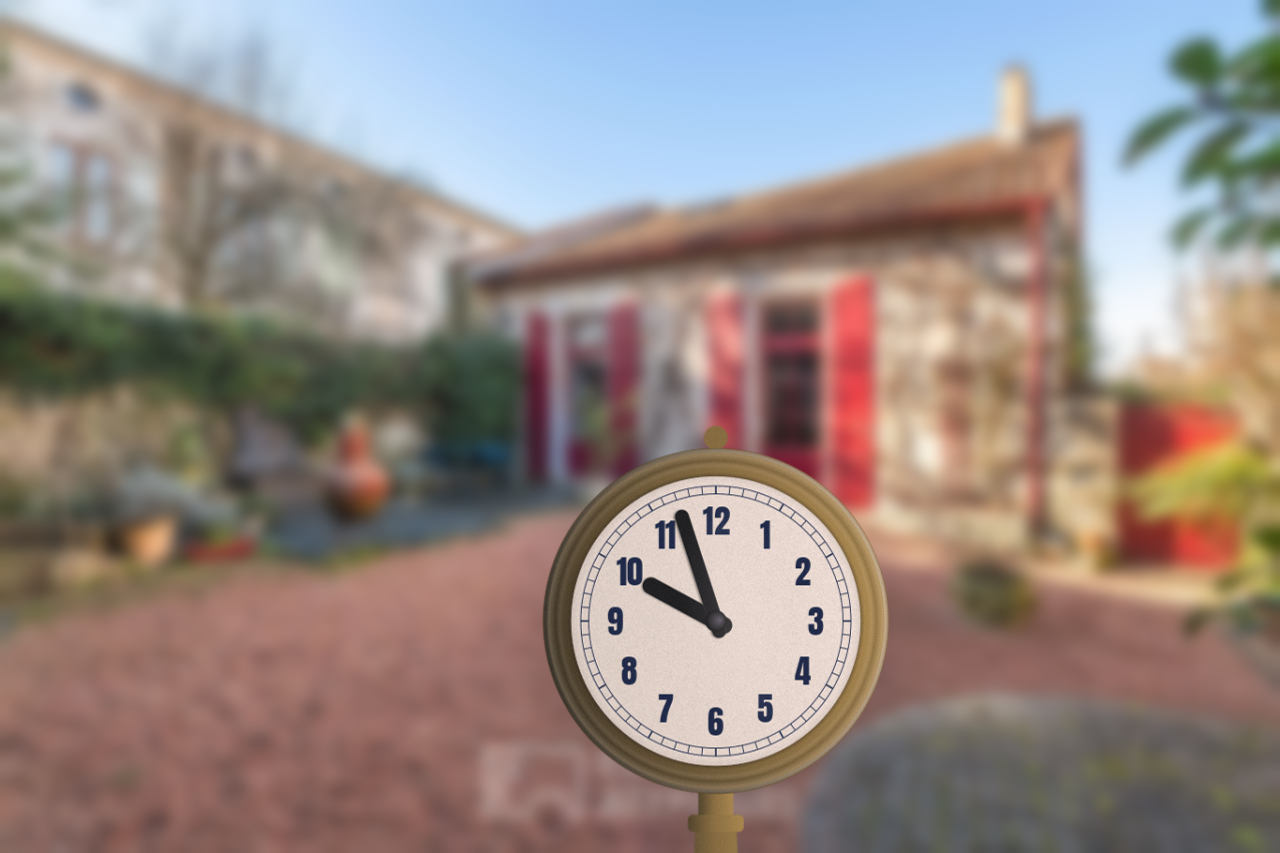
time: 9:57
